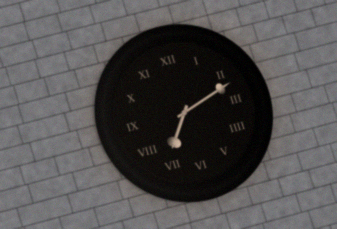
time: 7:12
